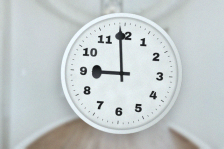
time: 8:59
